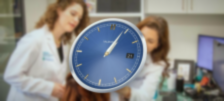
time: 1:04
